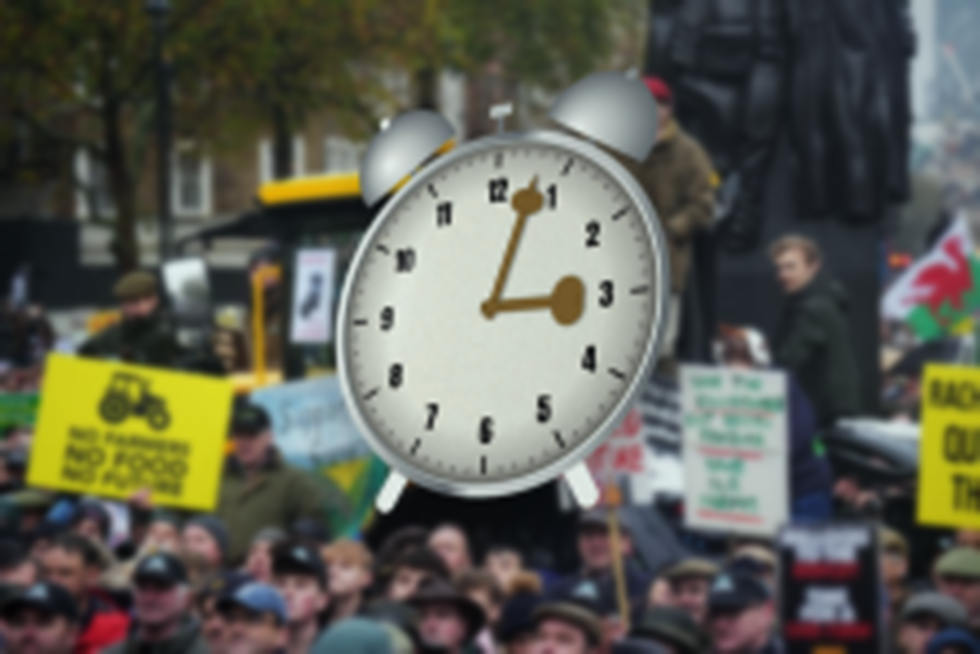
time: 3:03
